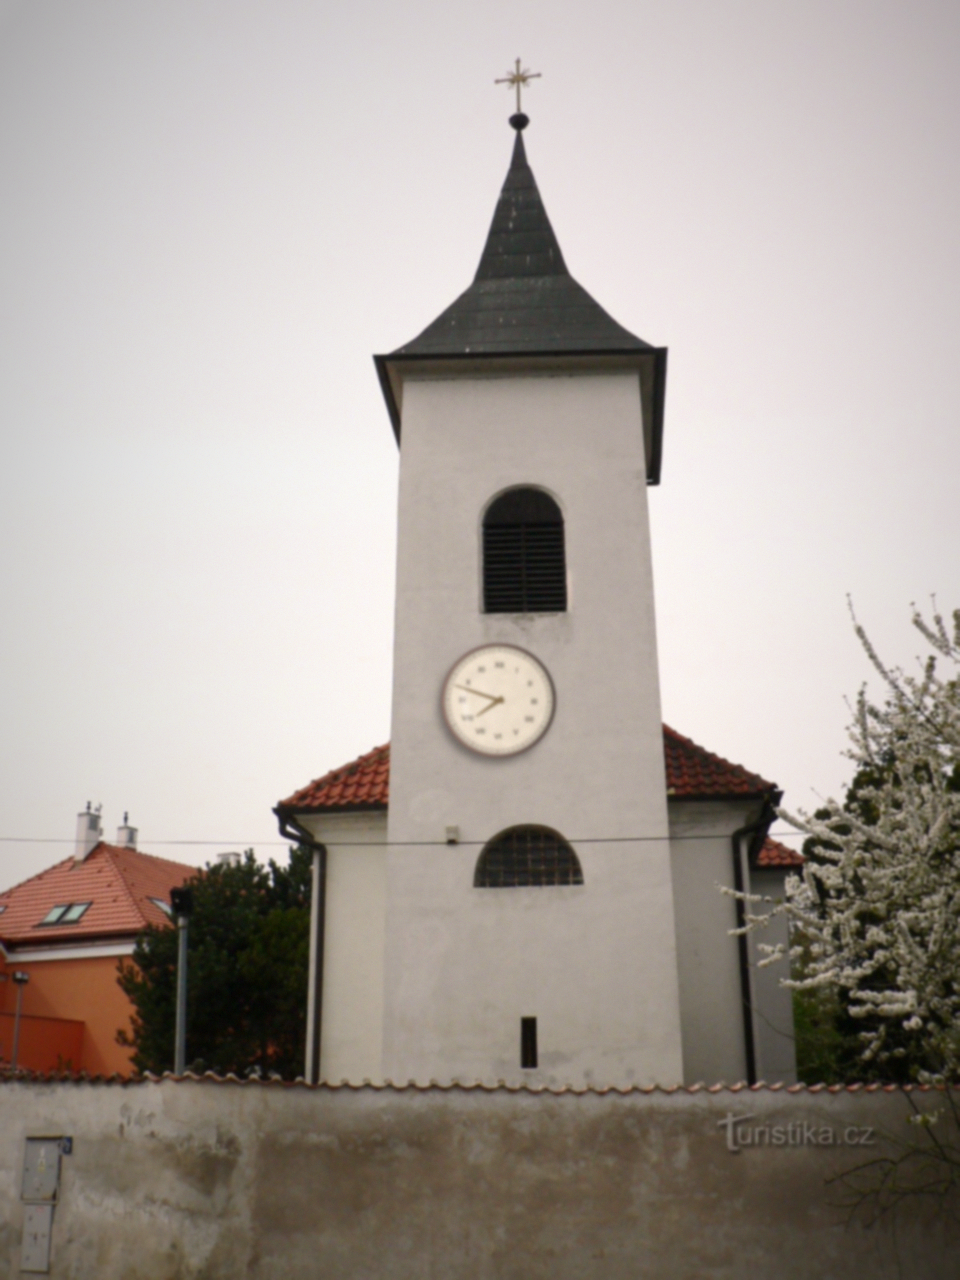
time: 7:48
